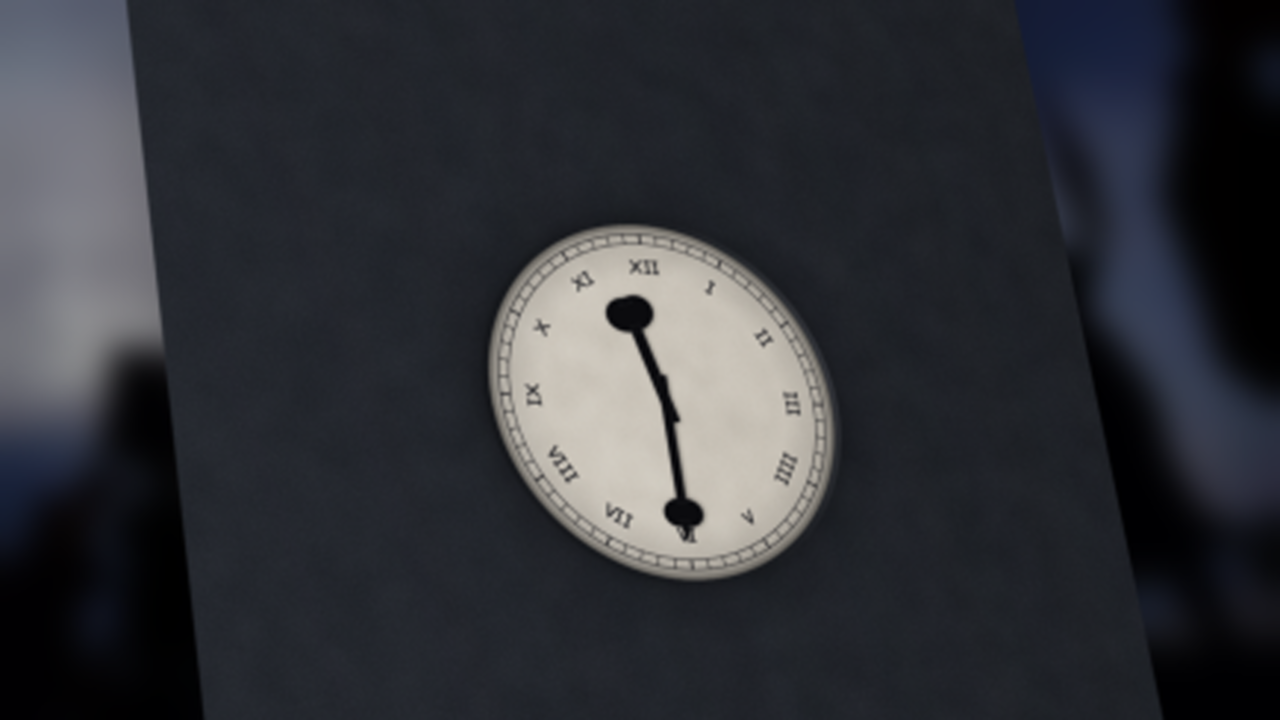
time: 11:30
